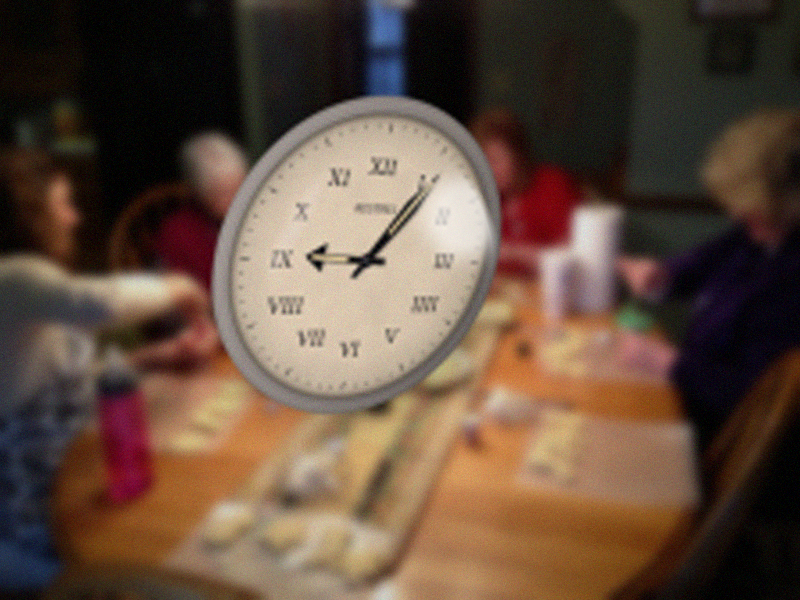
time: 9:06
